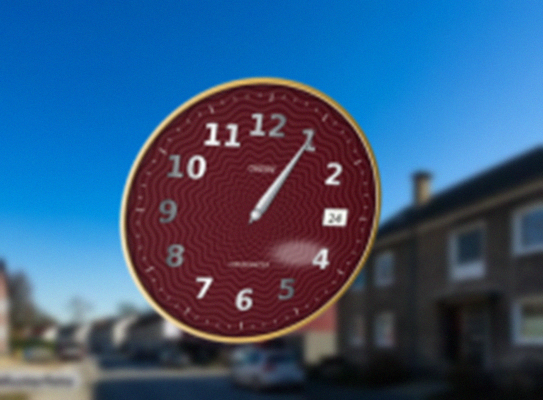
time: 1:05
